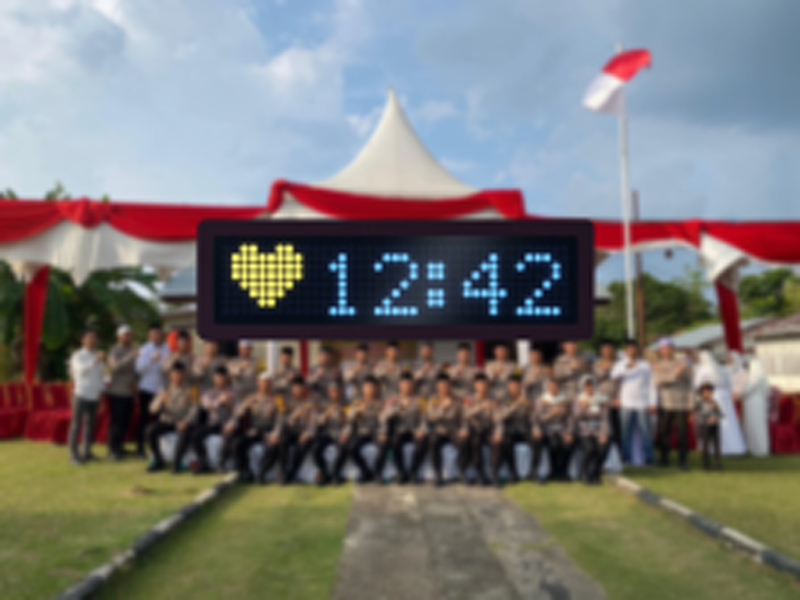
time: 12:42
